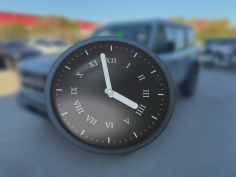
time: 3:58
